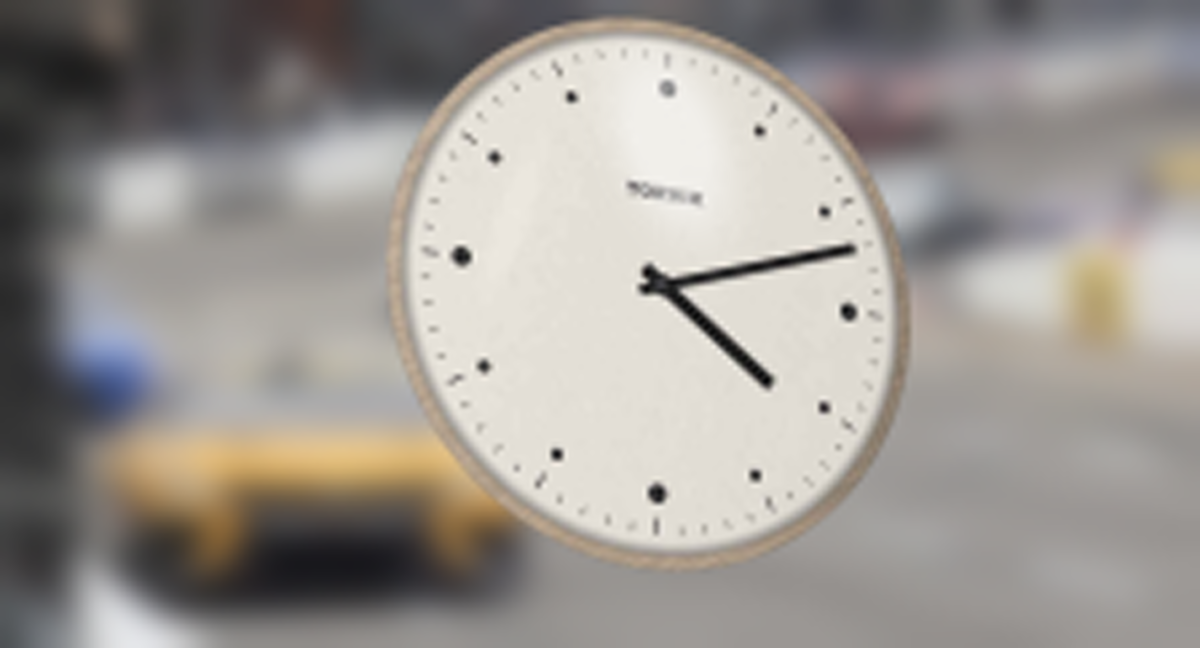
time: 4:12
